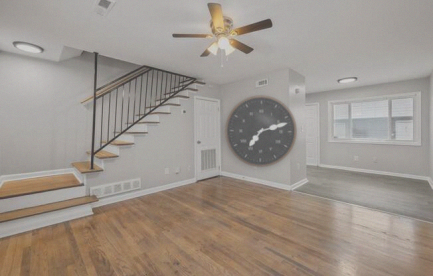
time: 7:12
